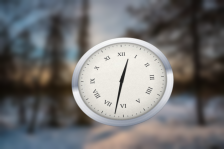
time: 12:32
